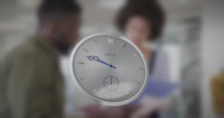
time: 9:48
